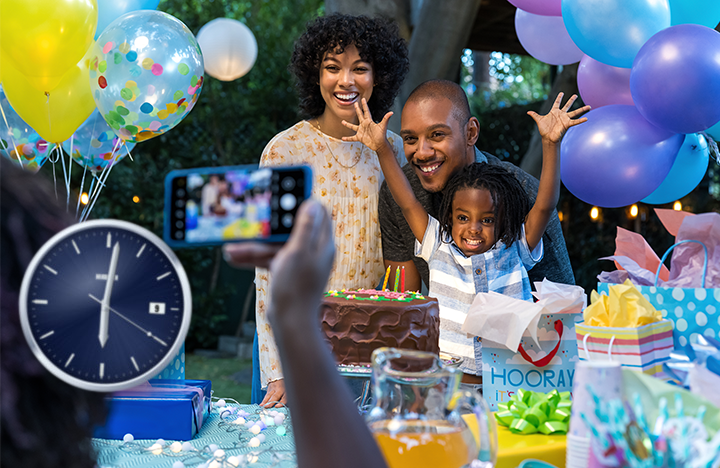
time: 6:01:20
